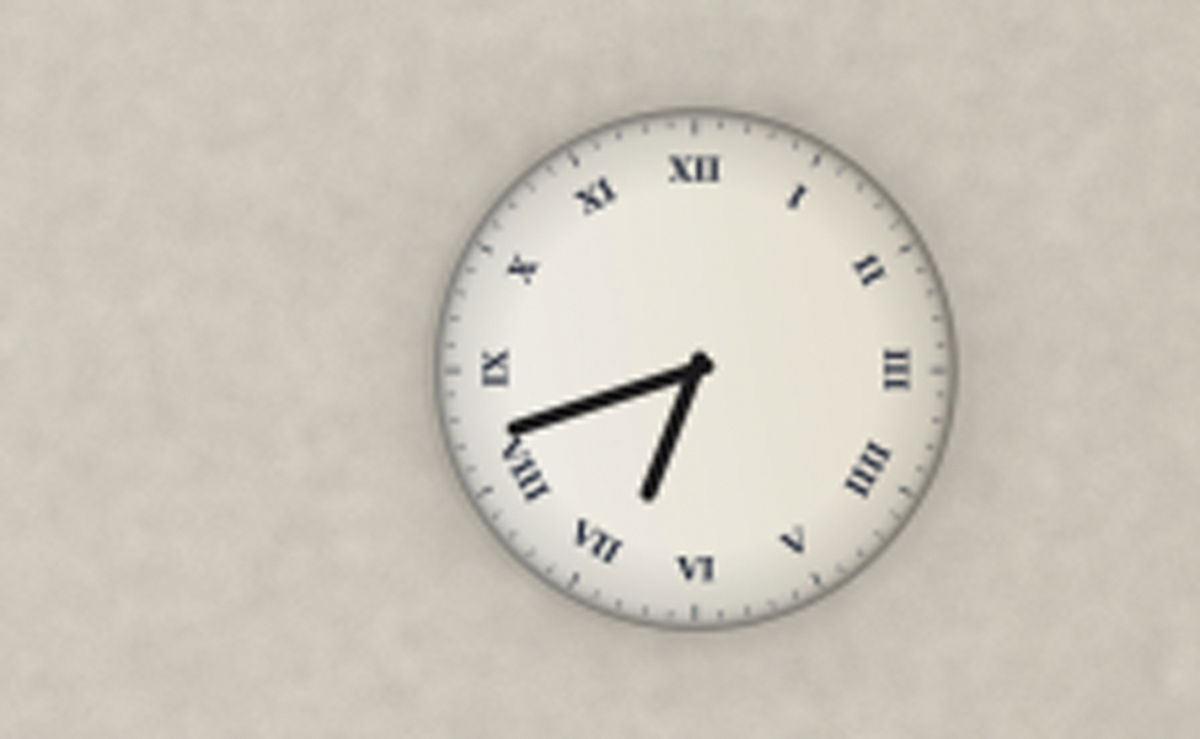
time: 6:42
